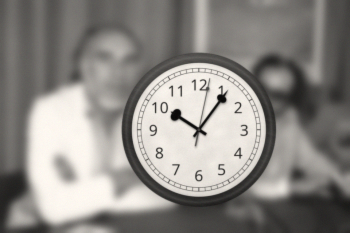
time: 10:06:02
